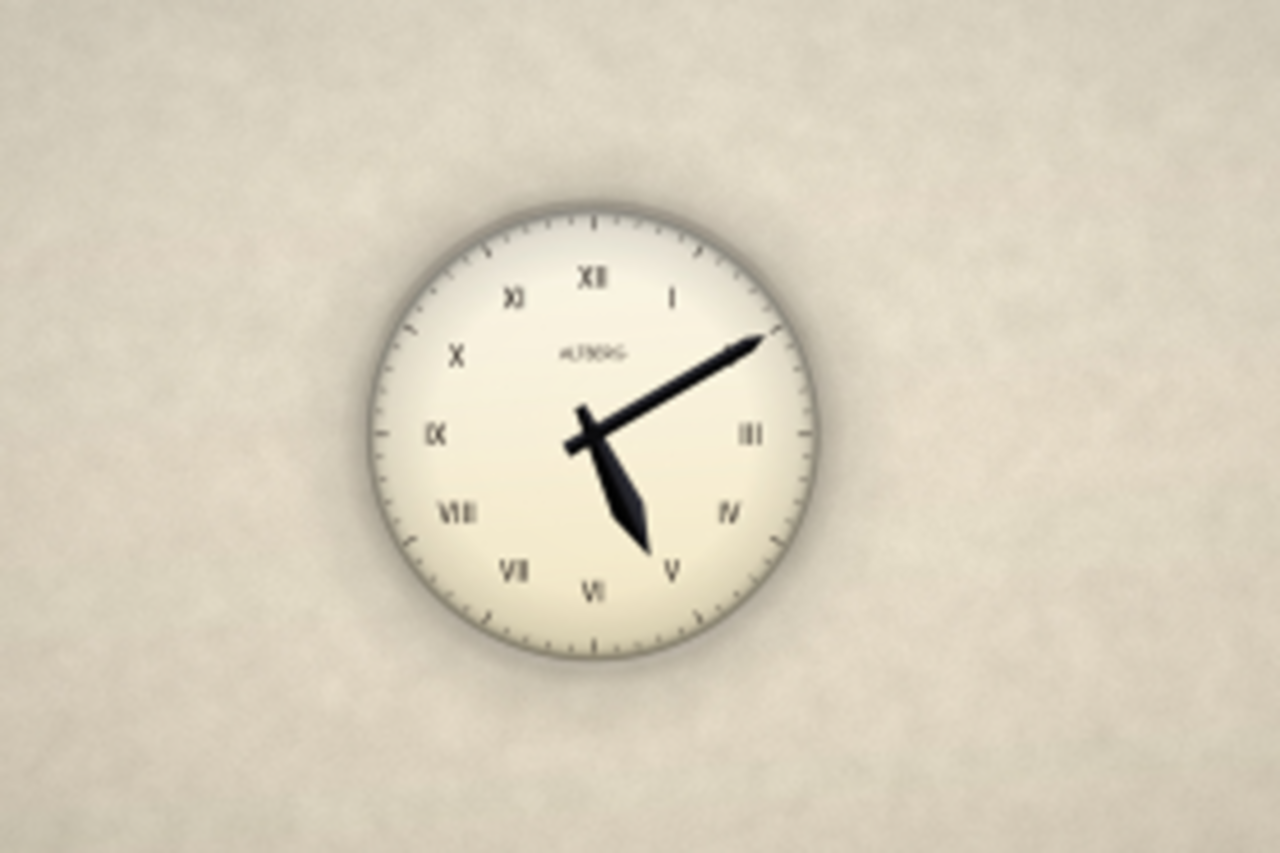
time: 5:10
